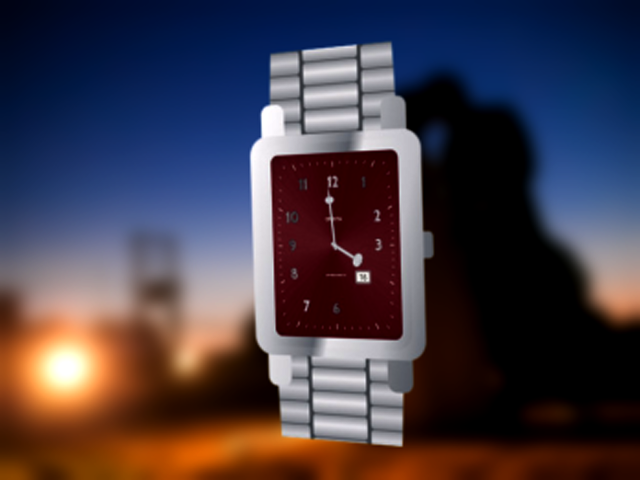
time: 3:59
